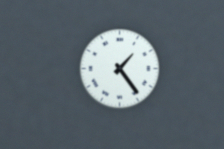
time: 1:24
